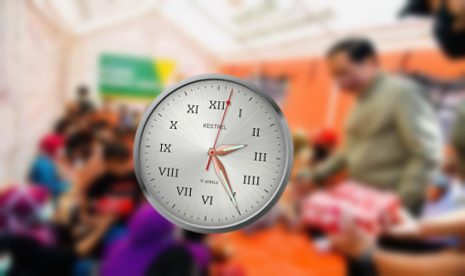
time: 2:25:02
